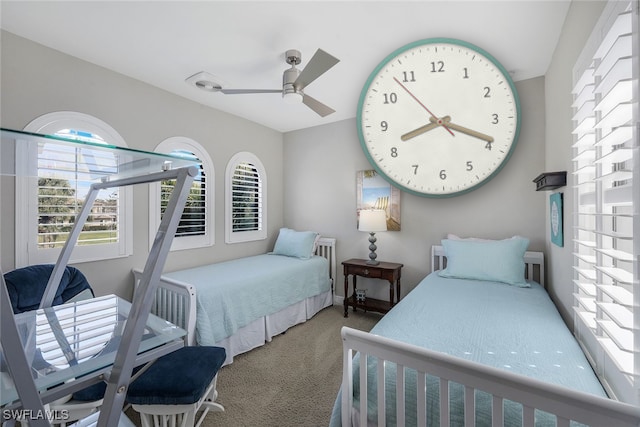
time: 8:18:53
